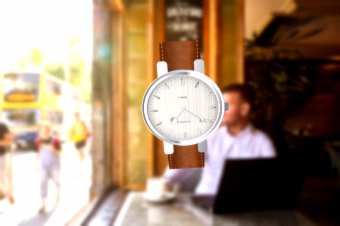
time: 7:21
